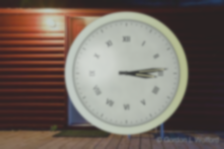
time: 3:14
